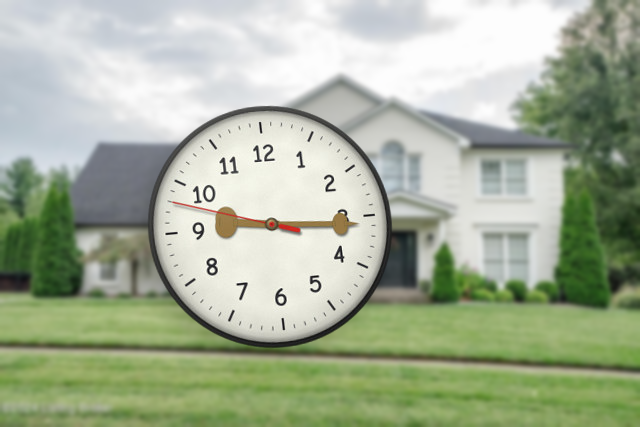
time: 9:15:48
